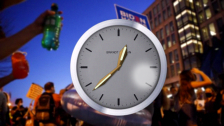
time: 12:38
